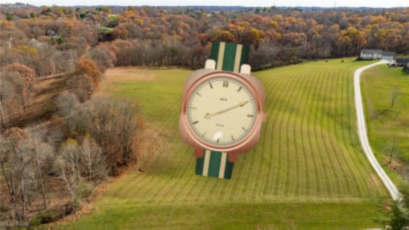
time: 8:10
